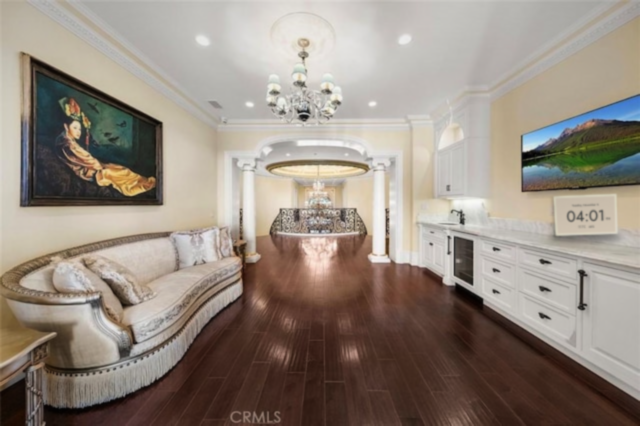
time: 4:01
